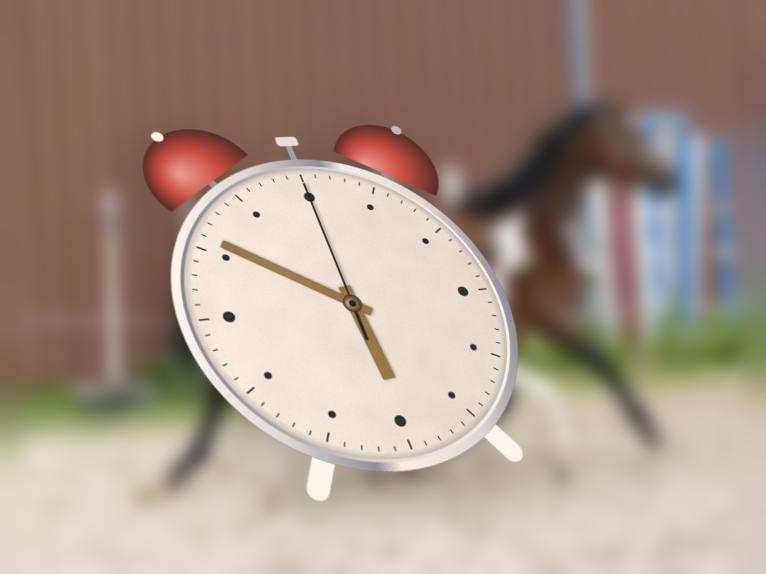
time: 5:51:00
